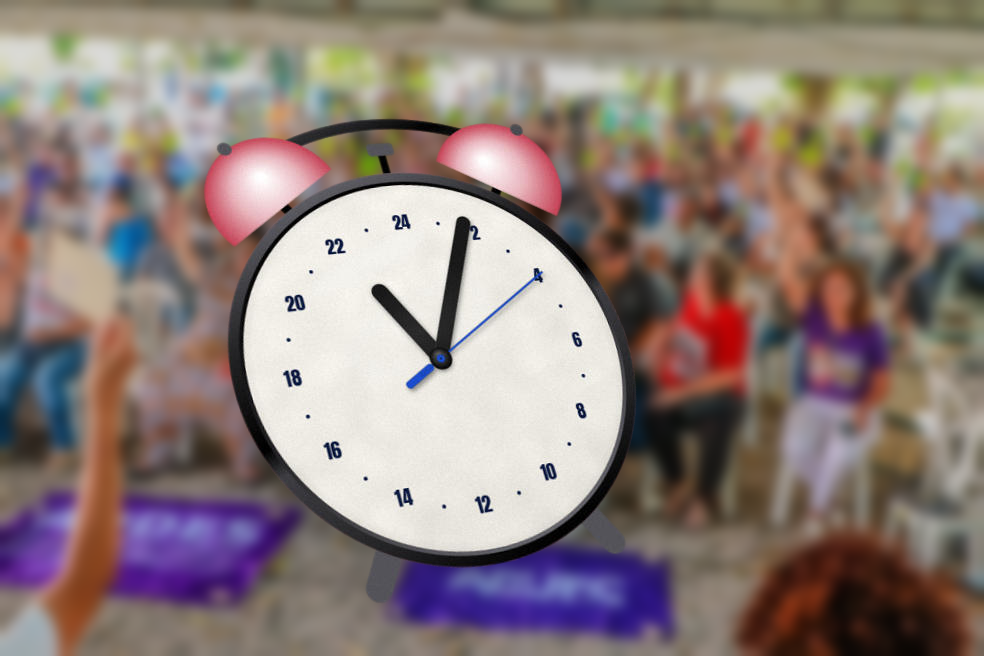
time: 22:04:10
